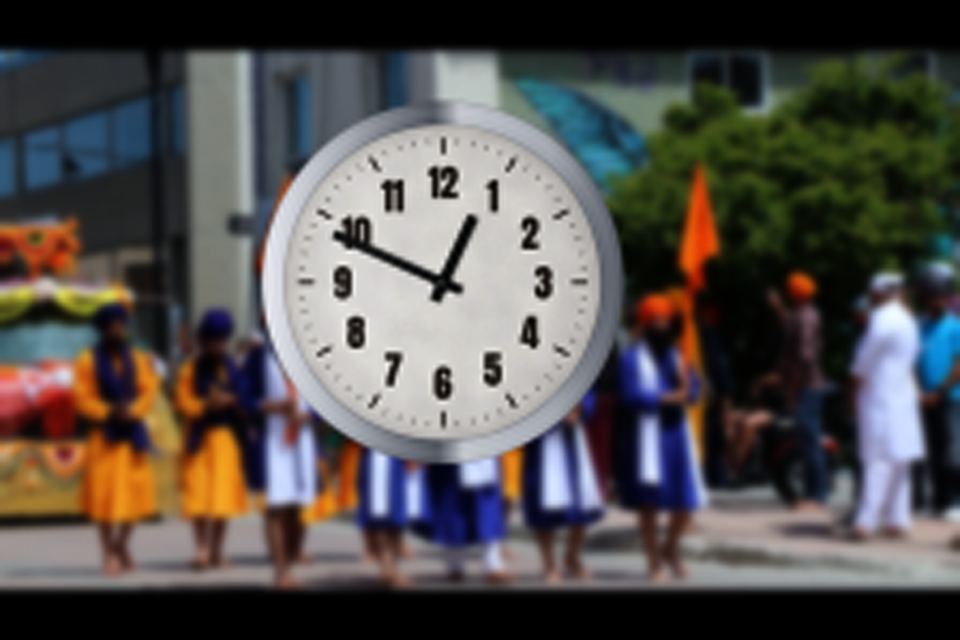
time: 12:49
